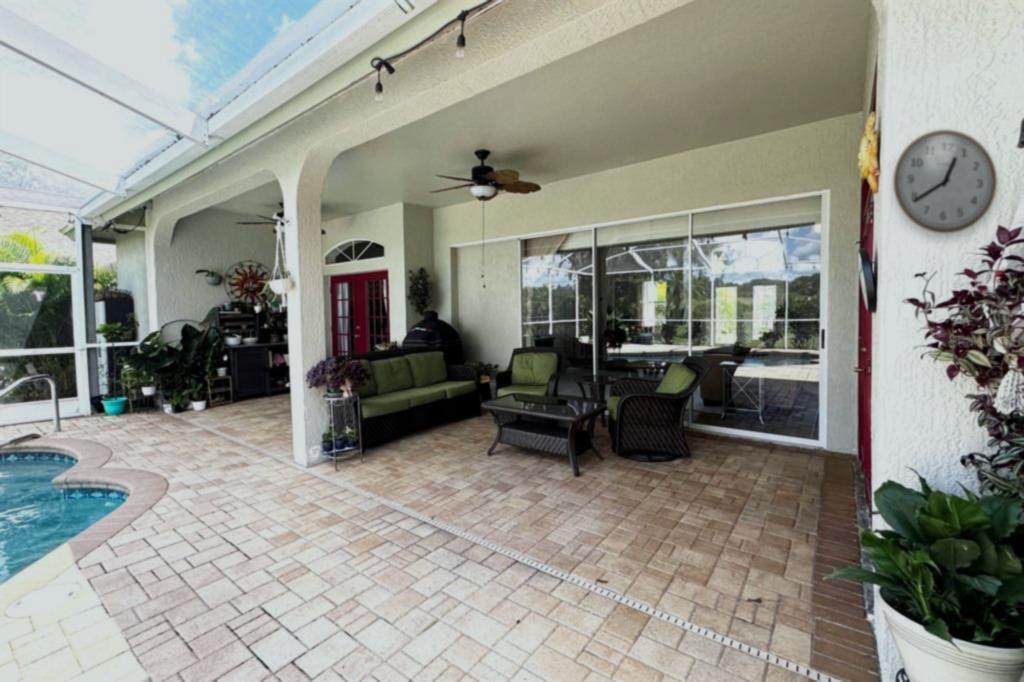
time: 12:39
